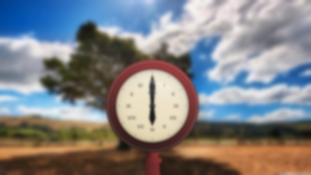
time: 6:00
